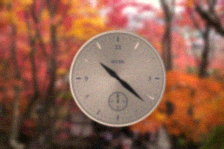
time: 10:22
